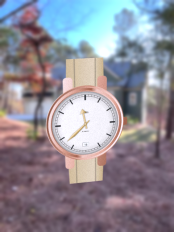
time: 11:38
